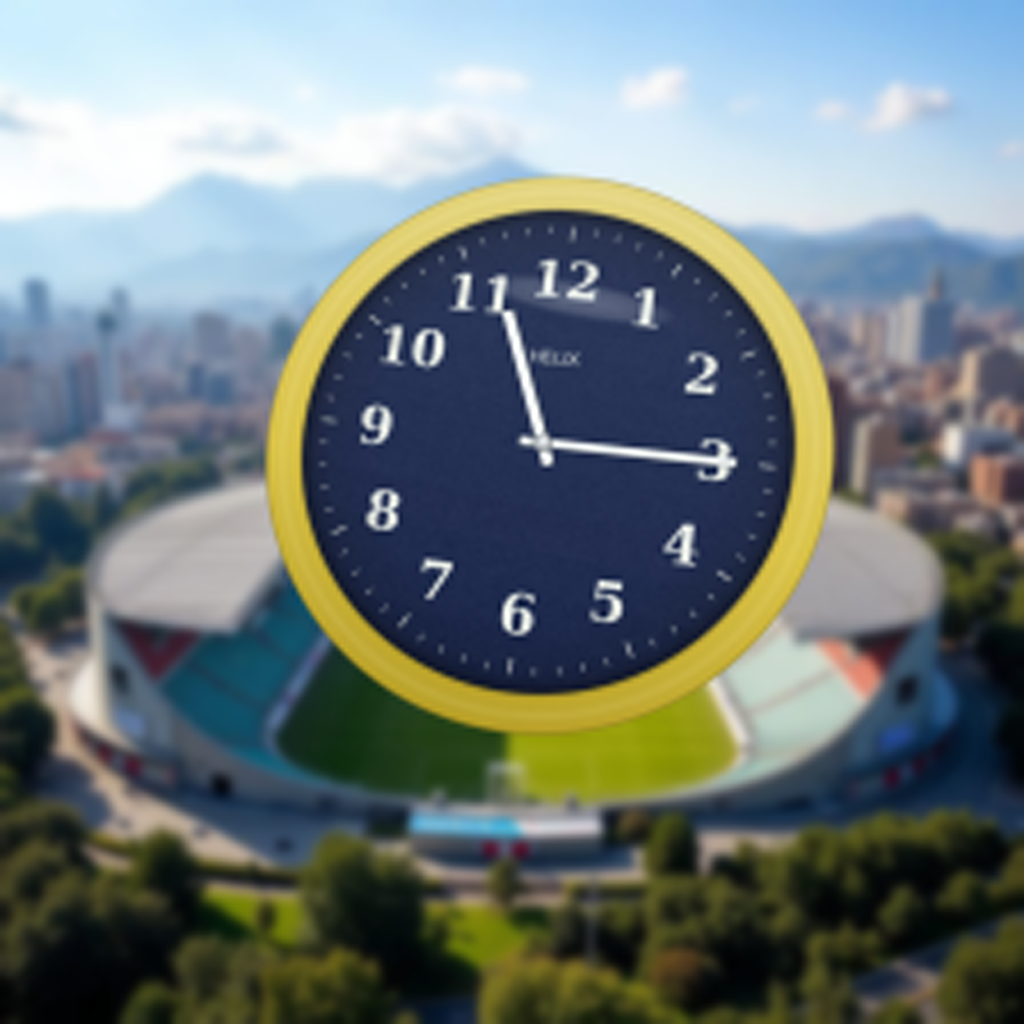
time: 11:15
